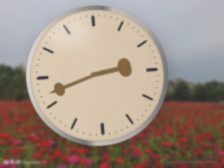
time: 2:42
